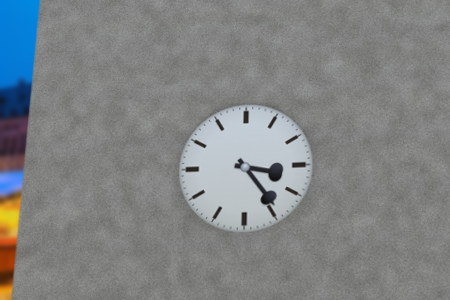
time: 3:24
